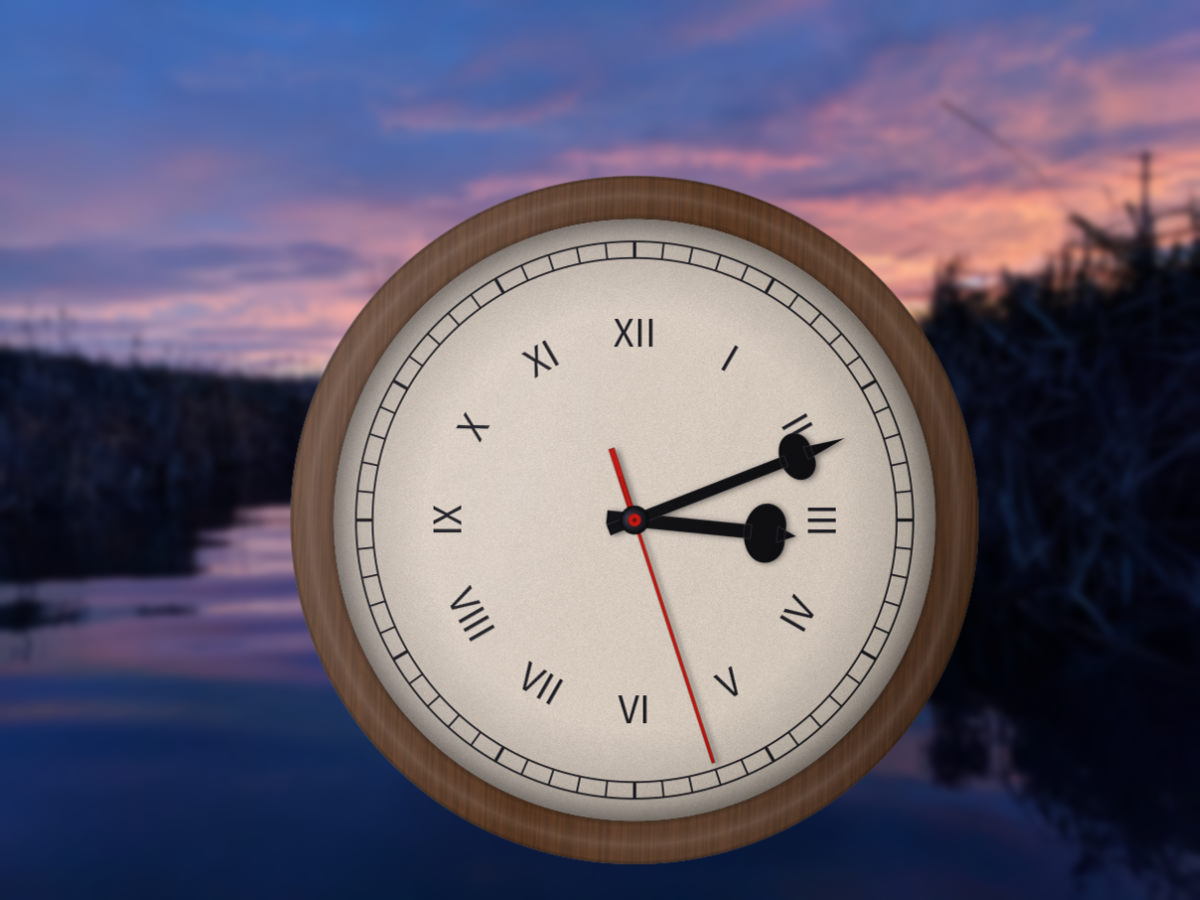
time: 3:11:27
